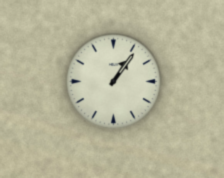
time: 1:06
